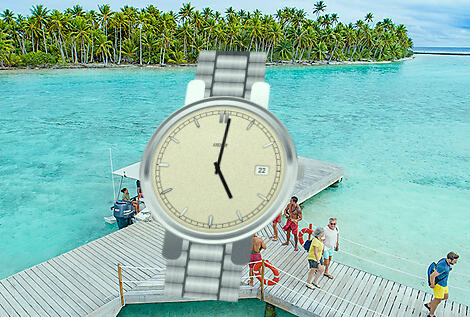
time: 5:01
